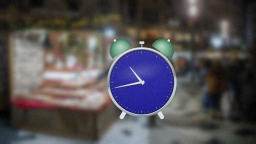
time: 10:43
